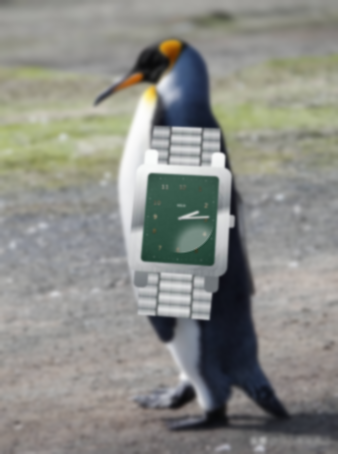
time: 2:14
